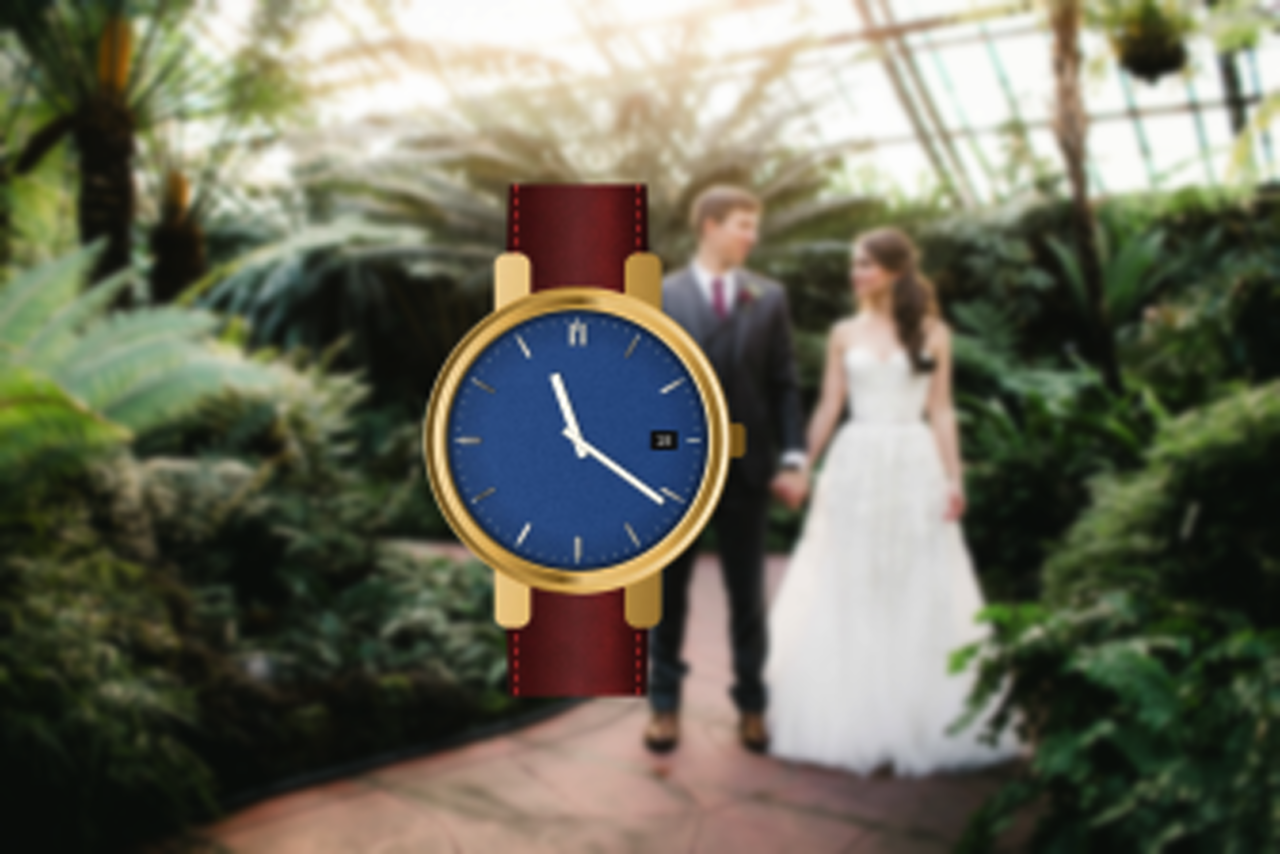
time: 11:21
